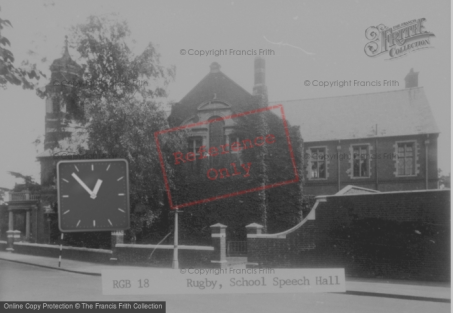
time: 12:53
